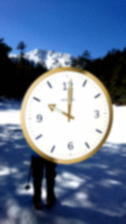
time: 10:01
